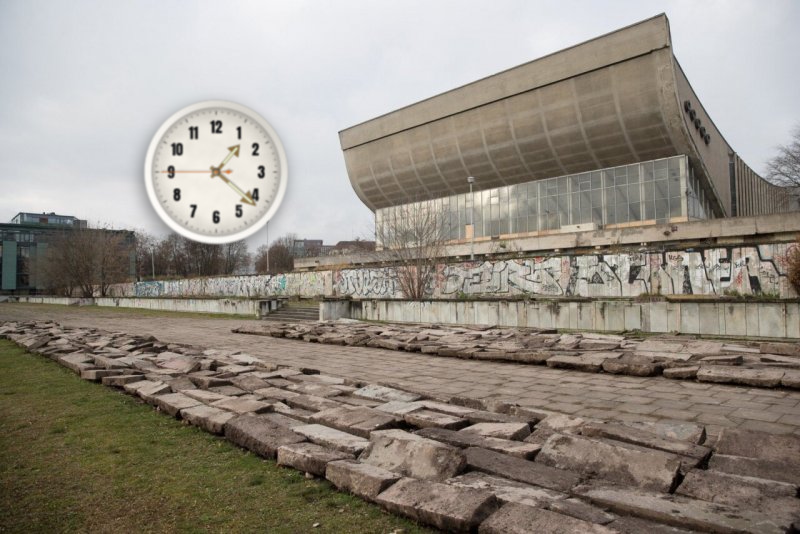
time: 1:21:45
